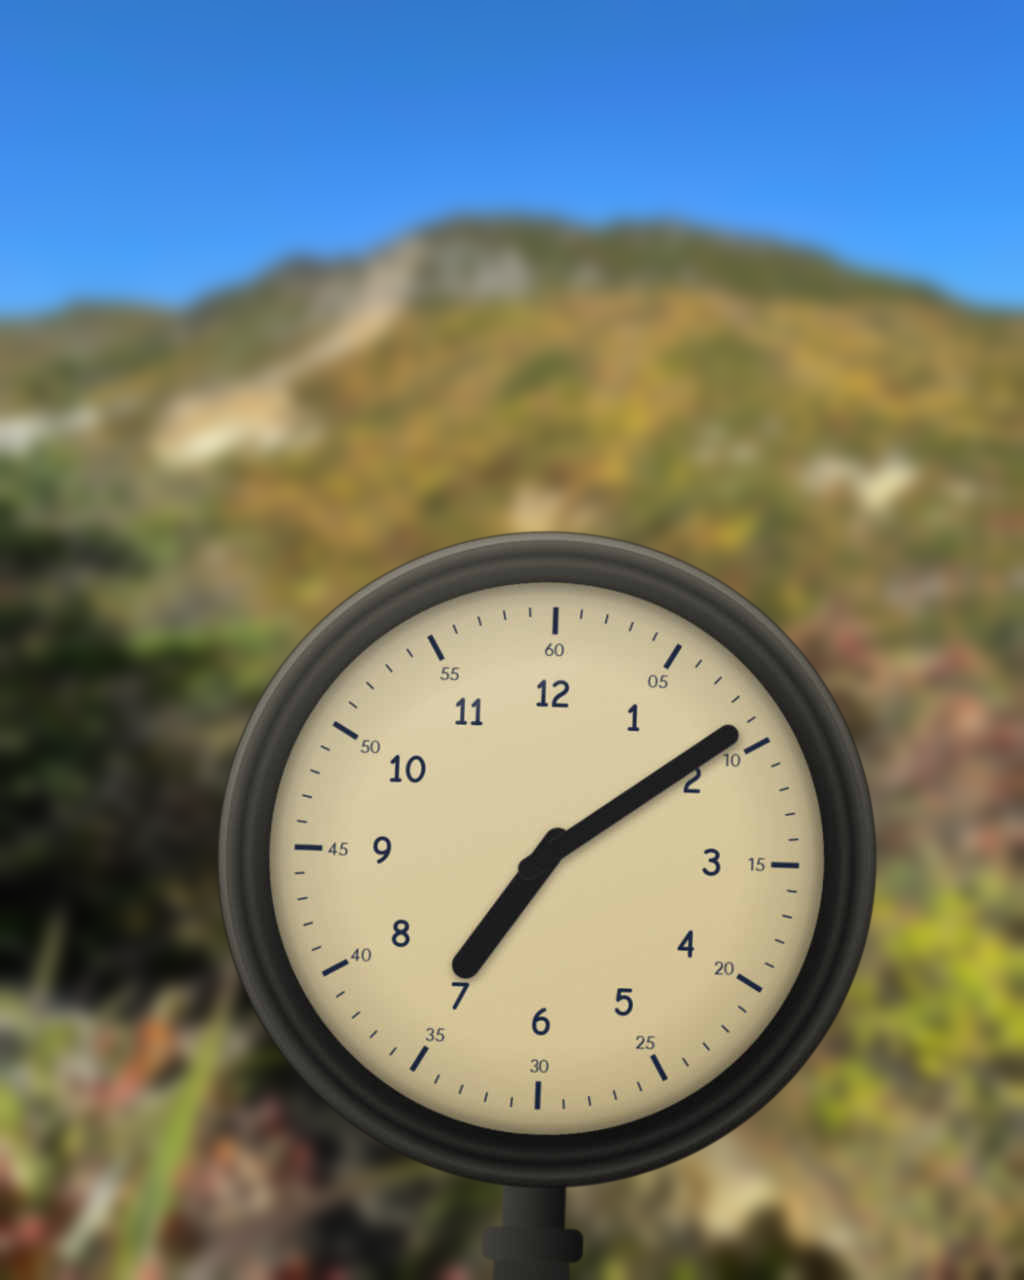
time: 7:09
